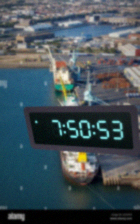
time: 7:50:53
